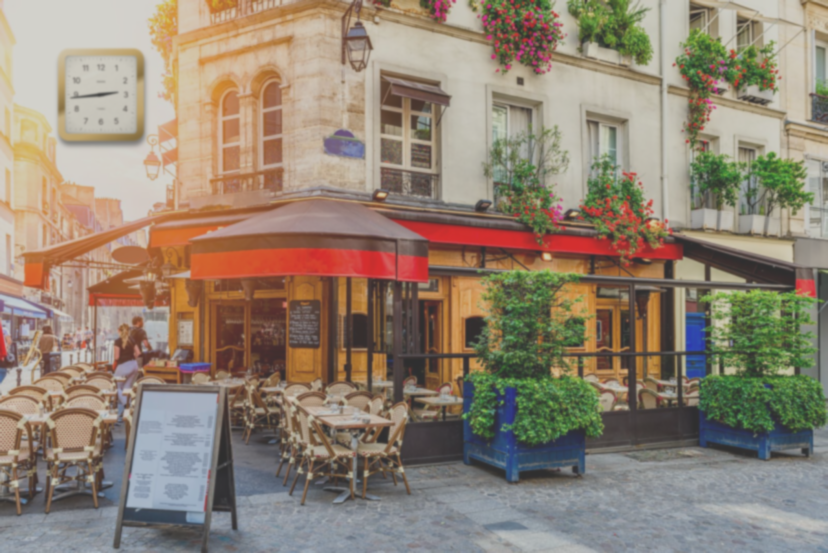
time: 2:44
